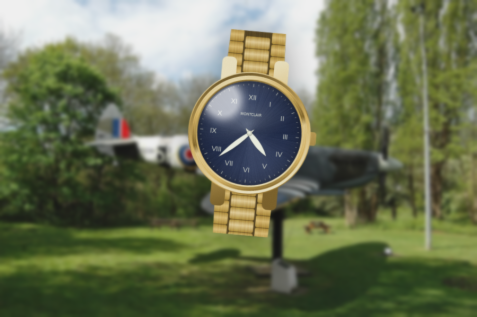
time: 4:38
